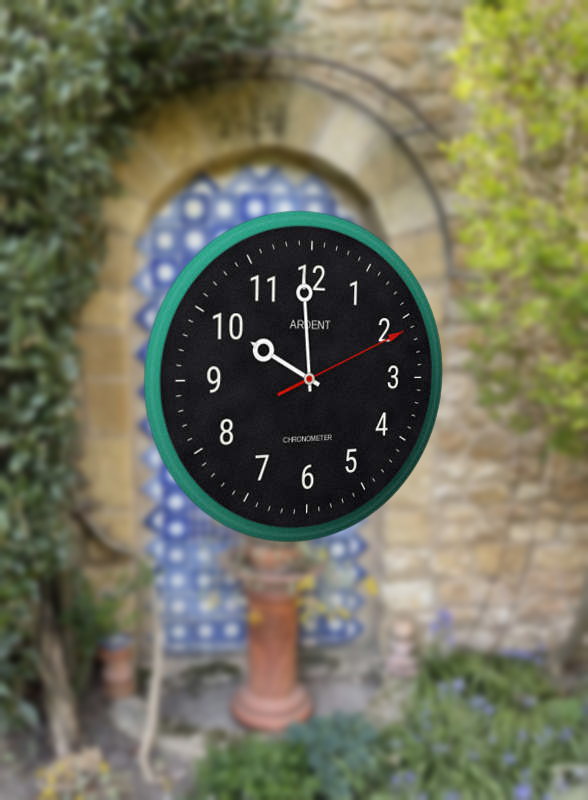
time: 9:59:11
